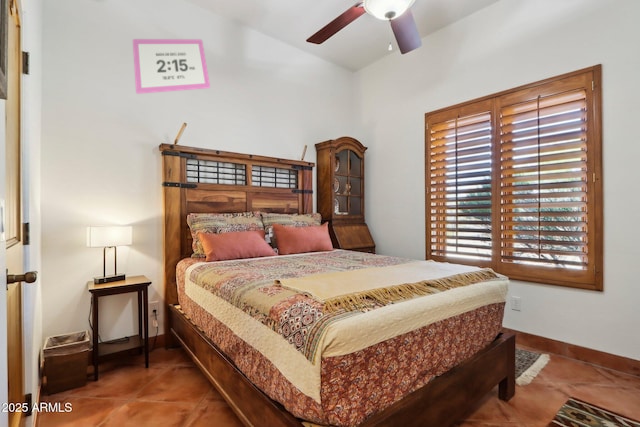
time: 2:15
